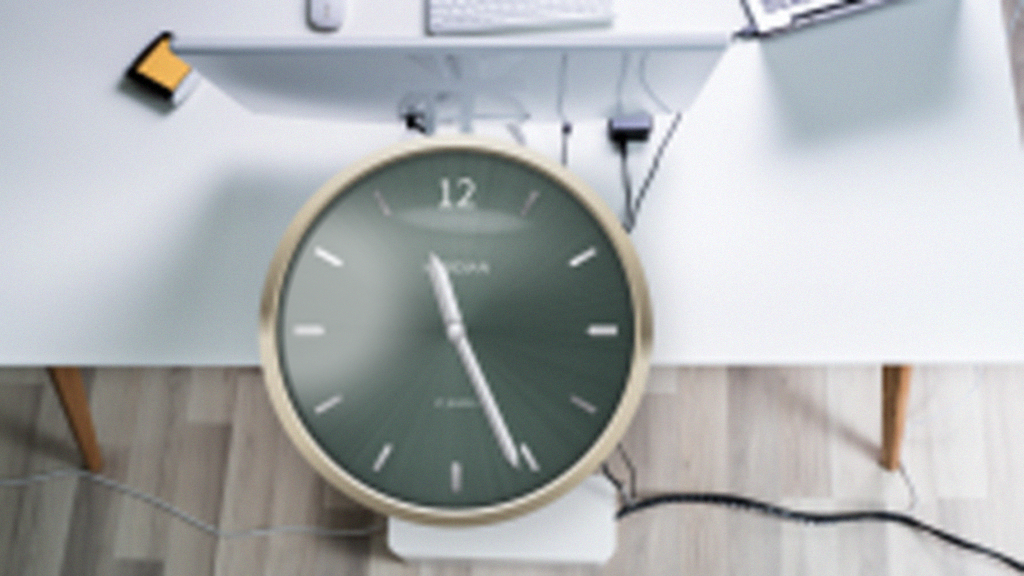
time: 11:26
